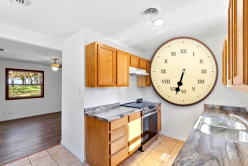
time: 6:33
